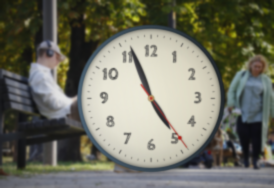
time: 4:56:24
